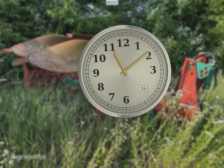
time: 11:09
